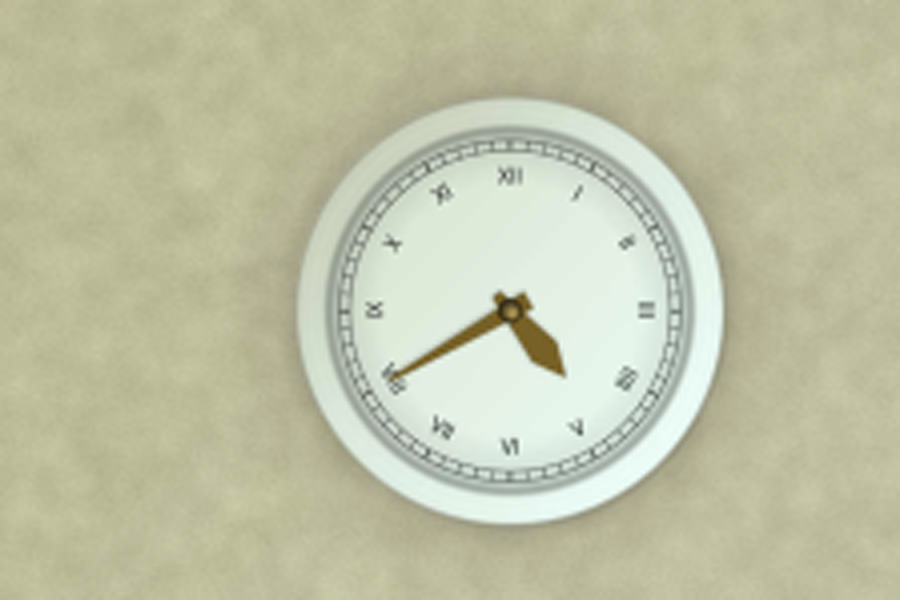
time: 4:40
